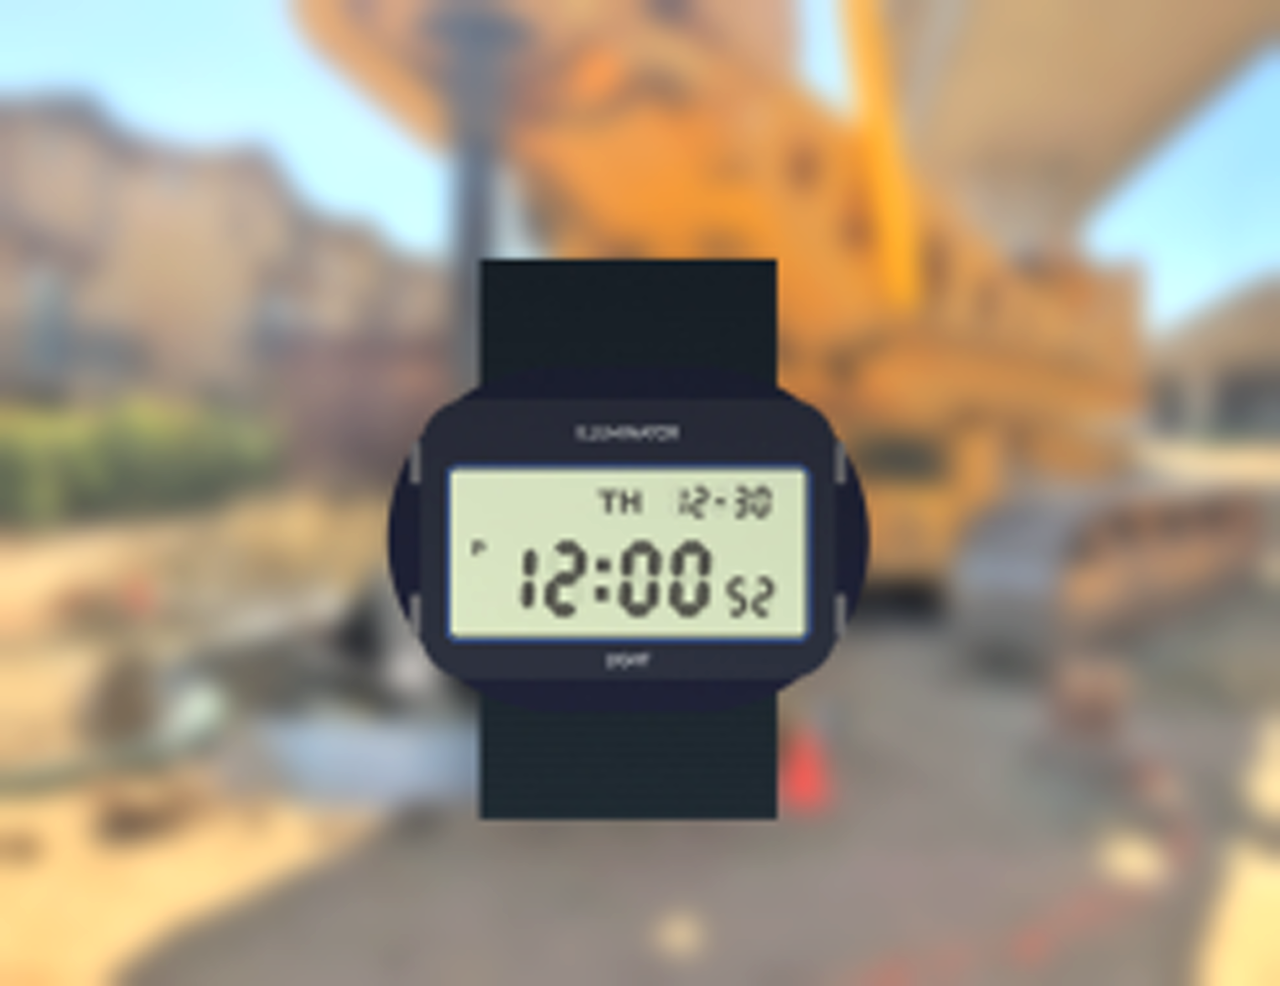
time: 12:00:52
